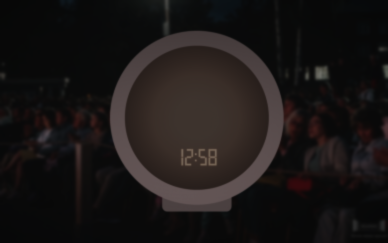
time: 12:58
